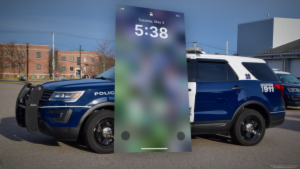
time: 5:38
